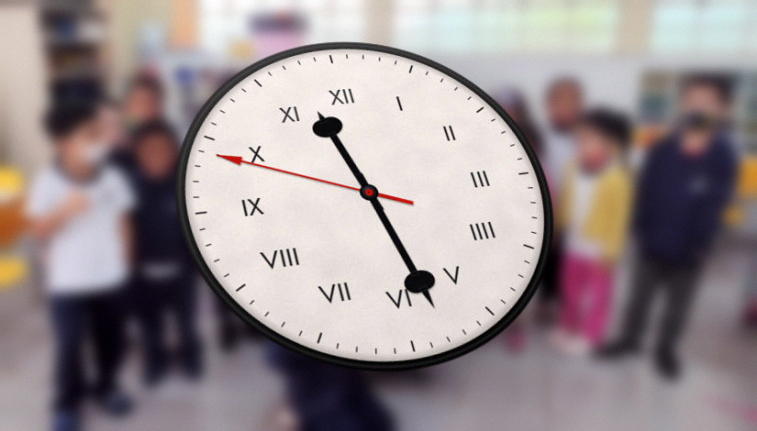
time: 11:27:49
